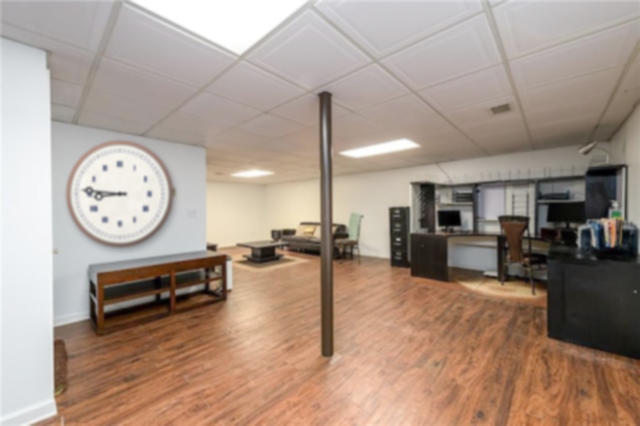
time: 8:46
